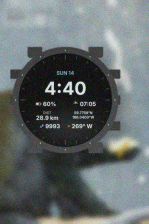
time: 4:40
